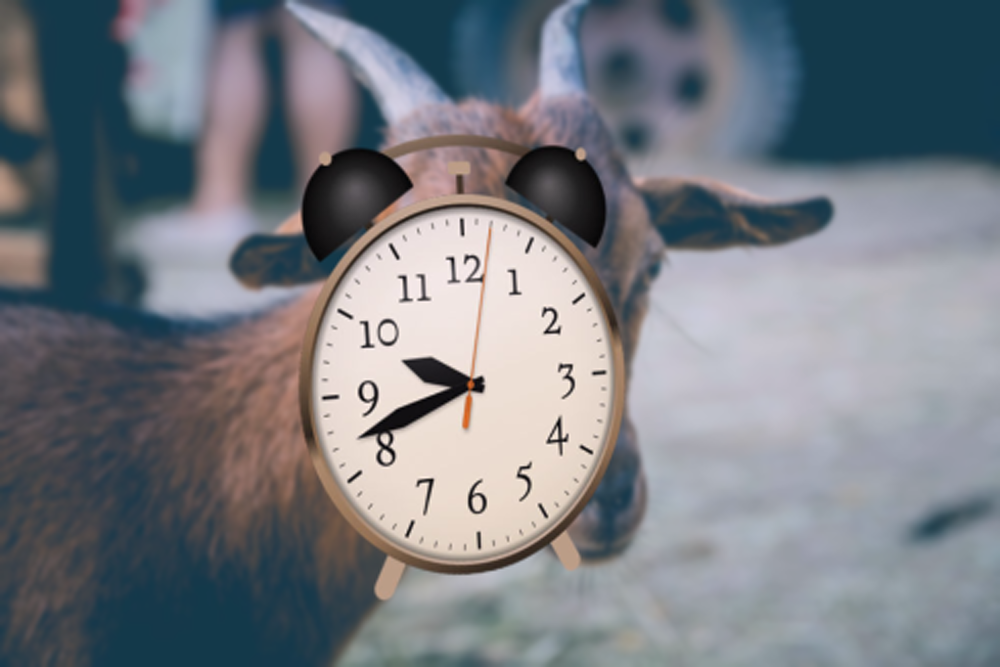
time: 9:42:02
